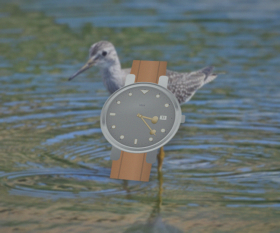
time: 3:23
